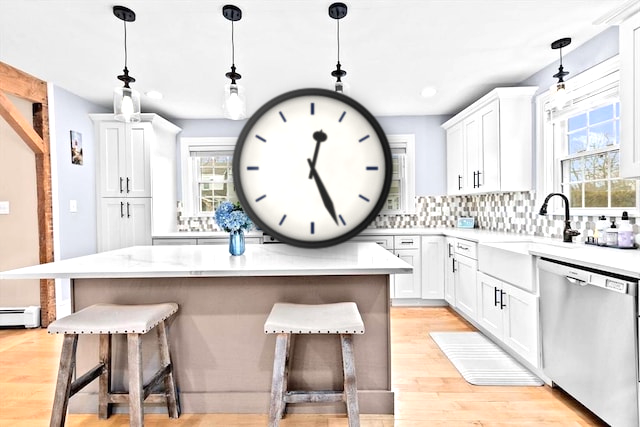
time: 12:26
